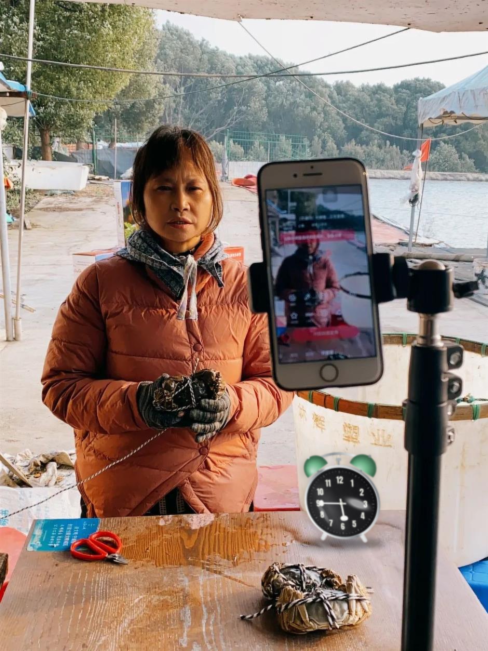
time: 5:45
